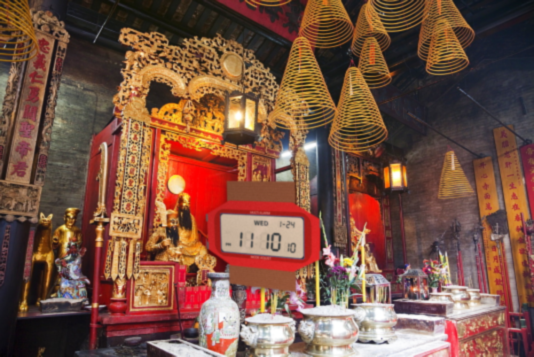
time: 11:10
